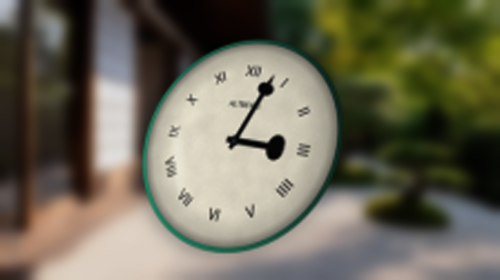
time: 3:03
